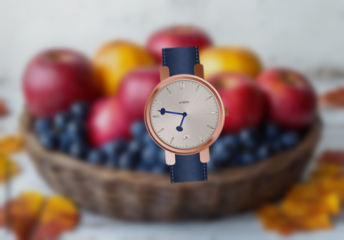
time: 6:47
